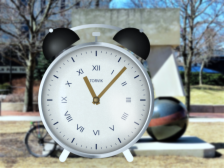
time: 11:07
